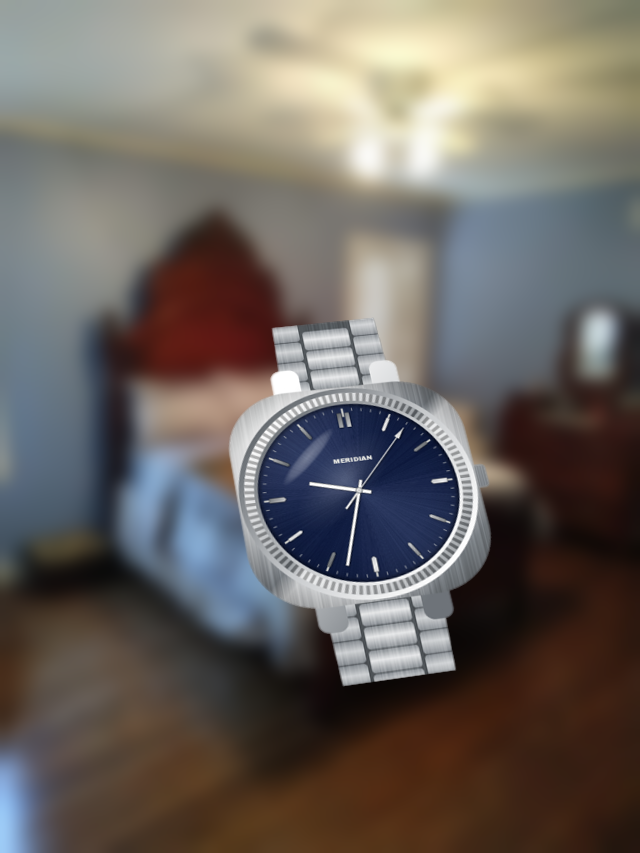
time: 9:33:07
